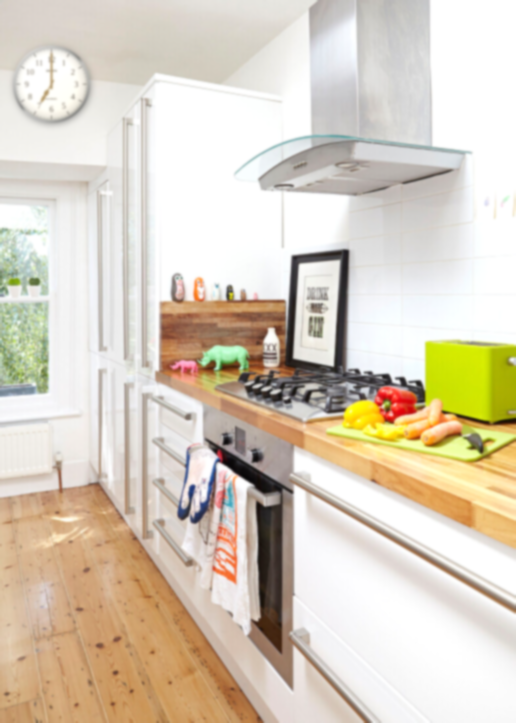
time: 7:00
